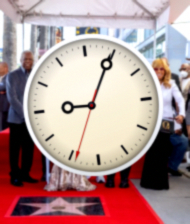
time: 9:04:34
